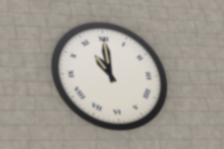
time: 11:00
